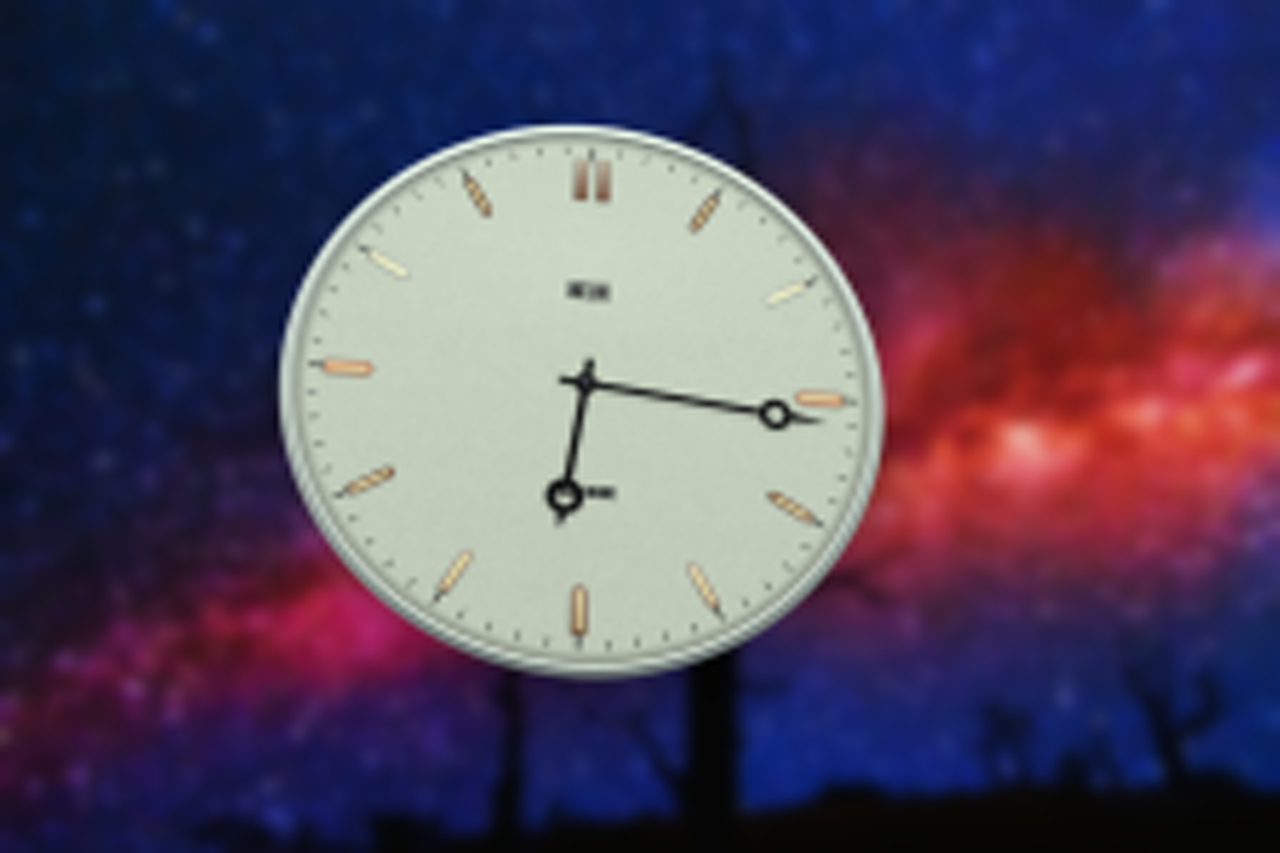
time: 6:16
